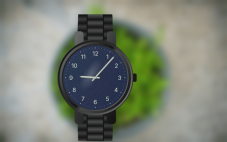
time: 9:07
